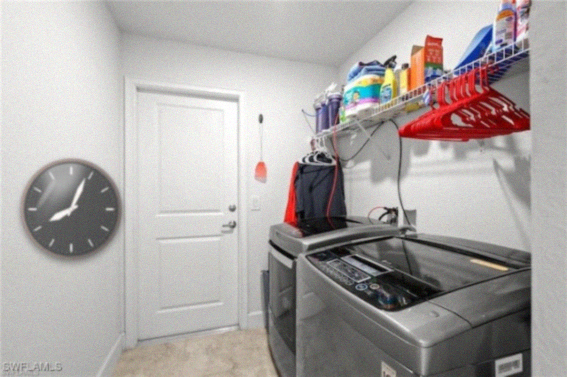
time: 8:04
